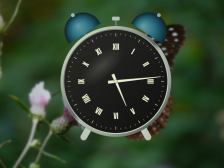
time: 5:14
